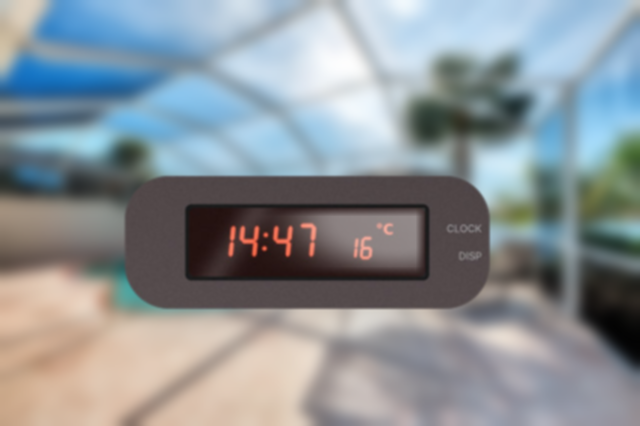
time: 14:47
